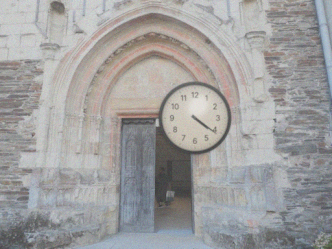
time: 4:21
